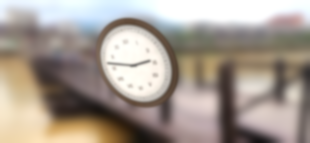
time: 2:47
